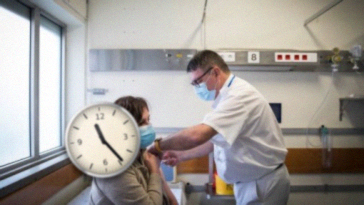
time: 11:24
